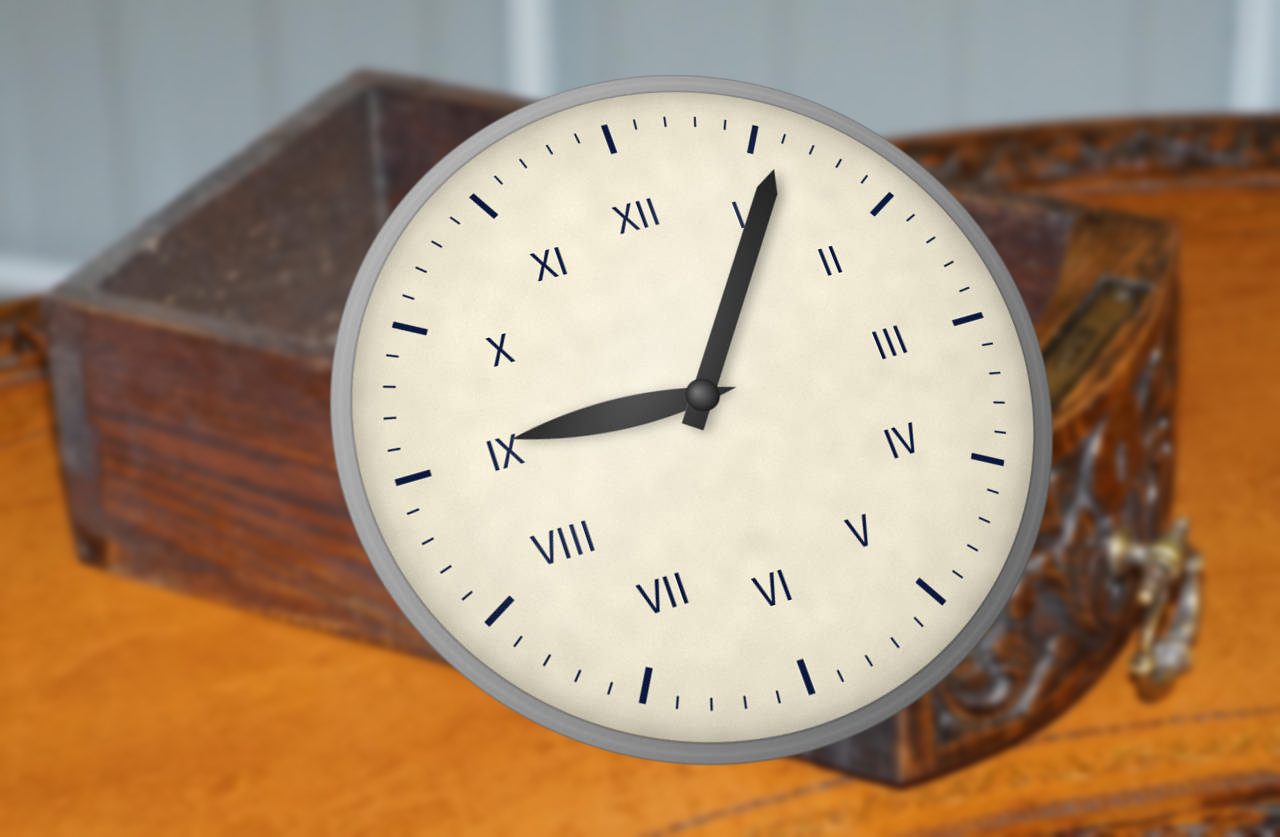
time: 9:06
